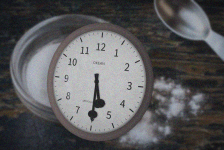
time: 5:30
